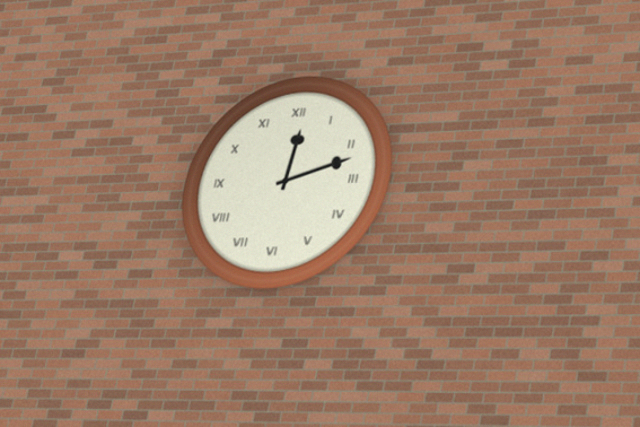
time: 12:12
